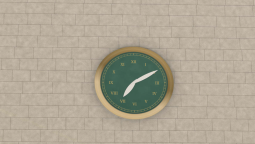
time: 7:10
